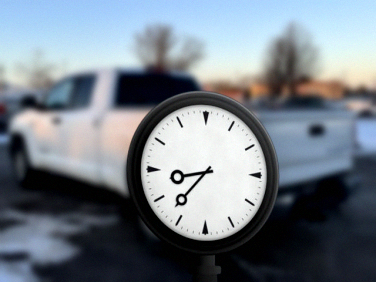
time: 8:37
